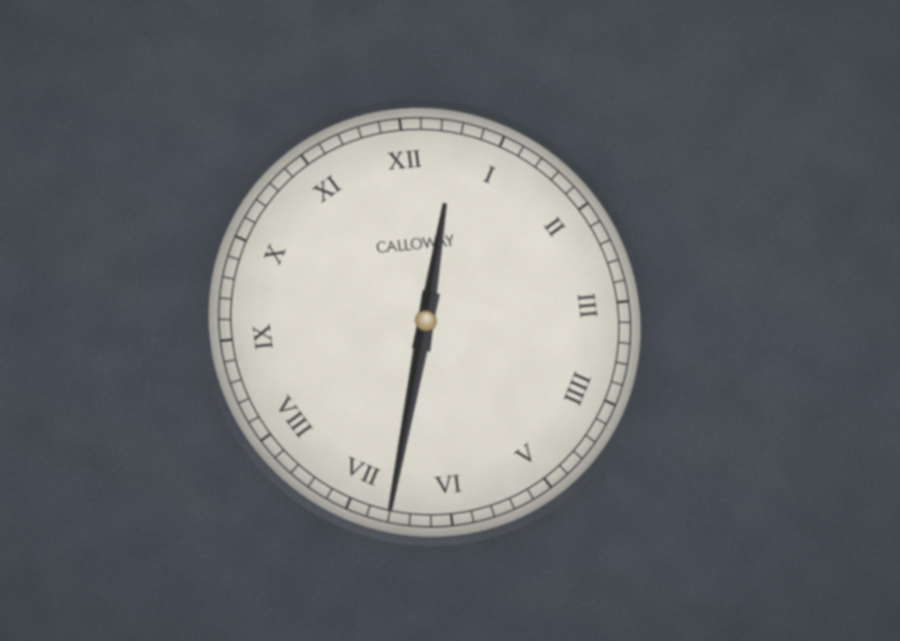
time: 12:33
